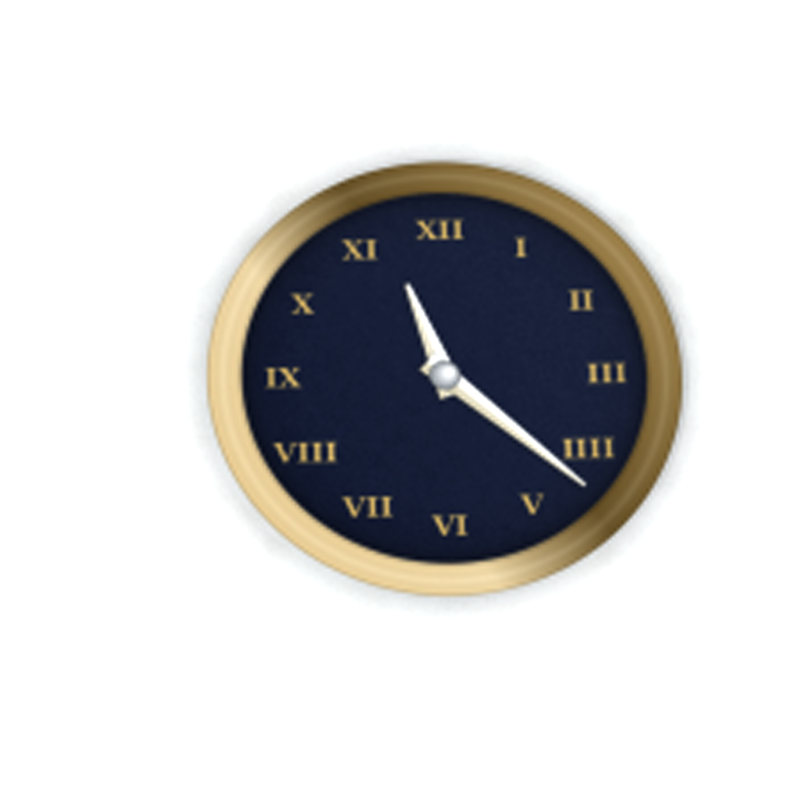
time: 11:22
